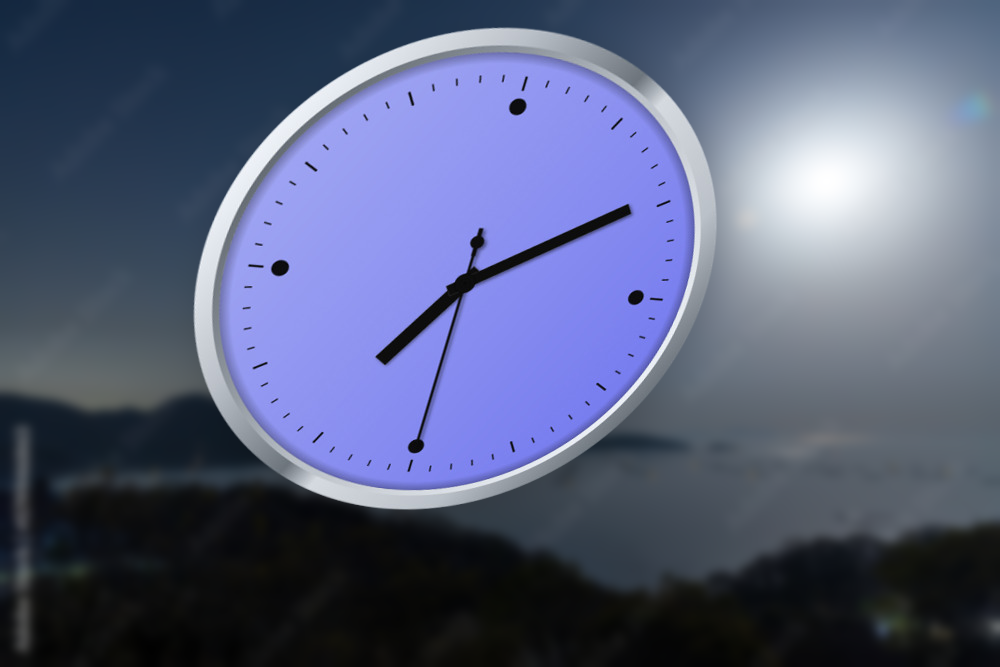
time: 7:09:30
